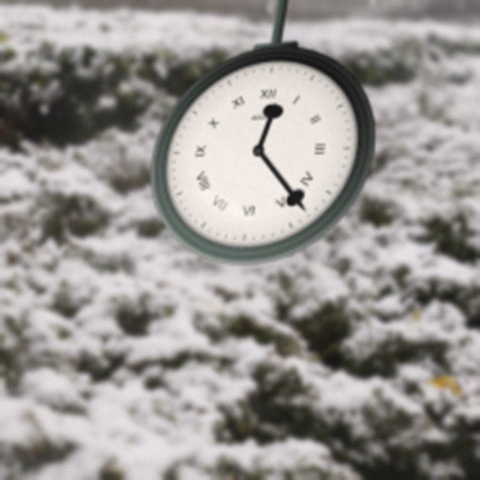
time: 12:23
